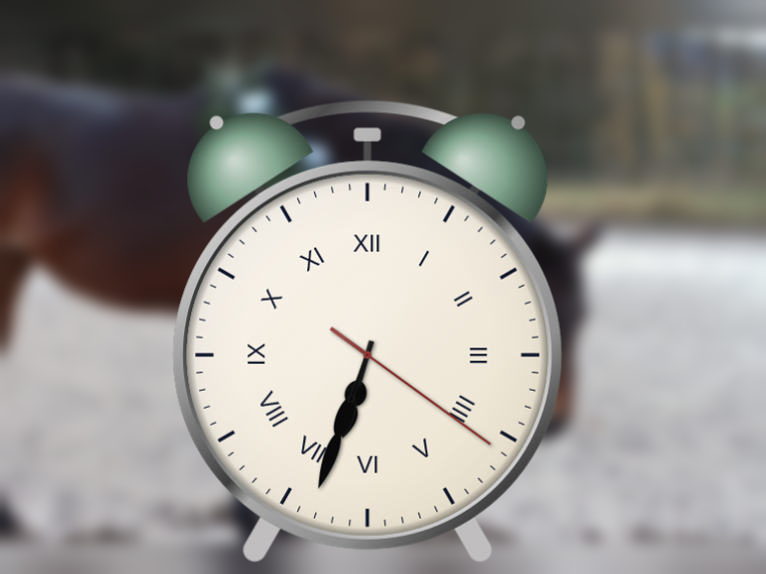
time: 6:33:21
